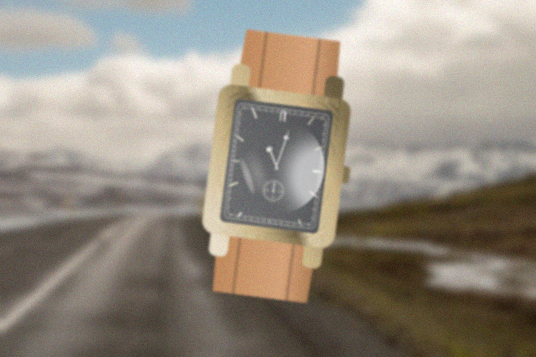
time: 11:02
